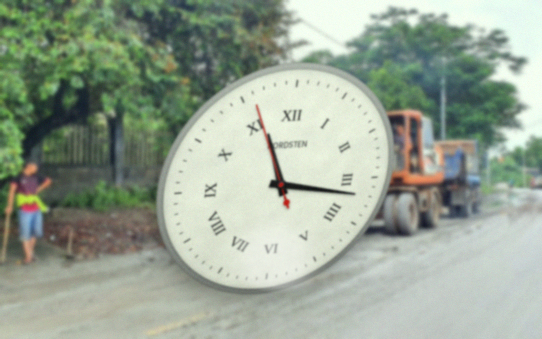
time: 11:16:56
